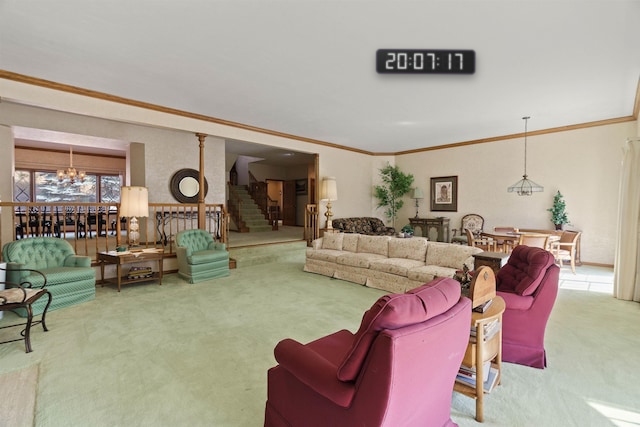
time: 20:07:17
